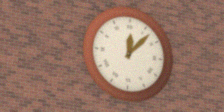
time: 12:07
